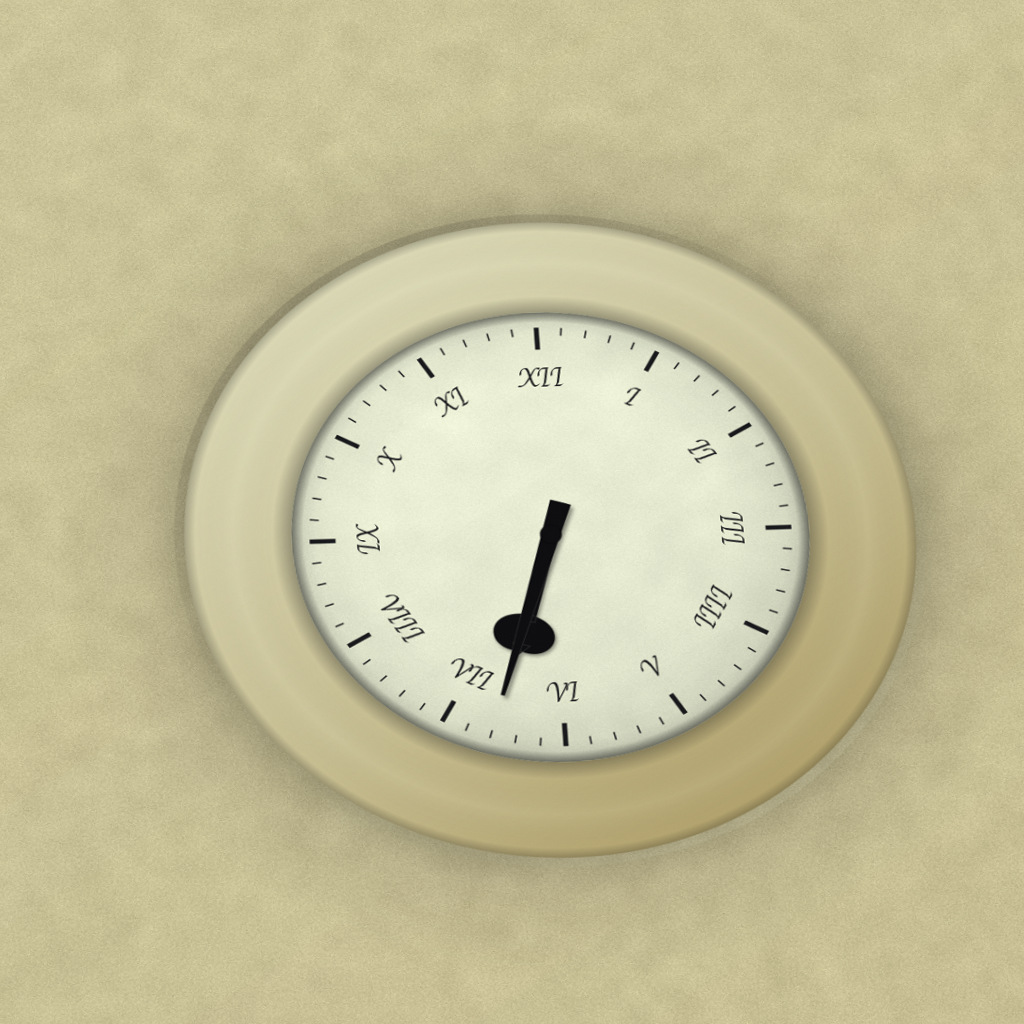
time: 6:33
